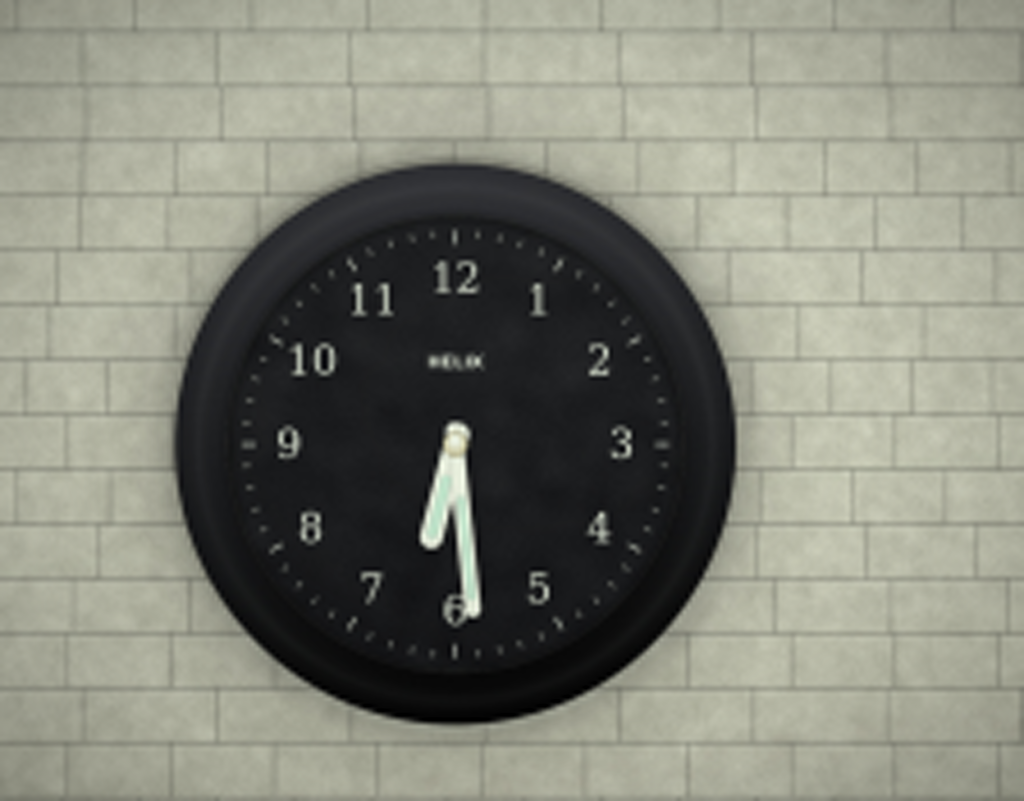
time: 6:29
